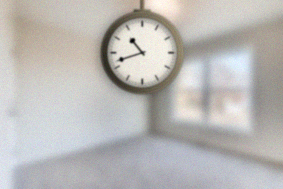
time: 10:42
